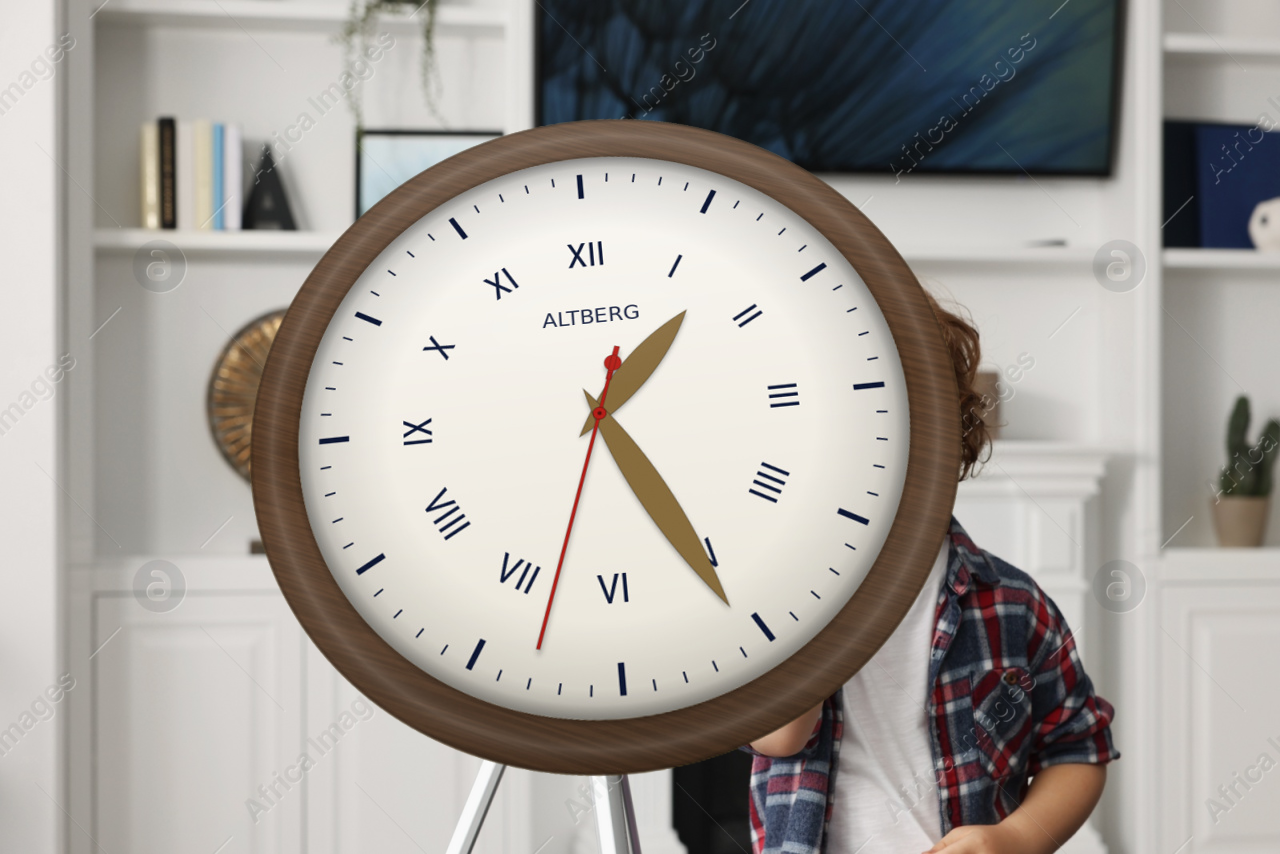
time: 1:25:33
